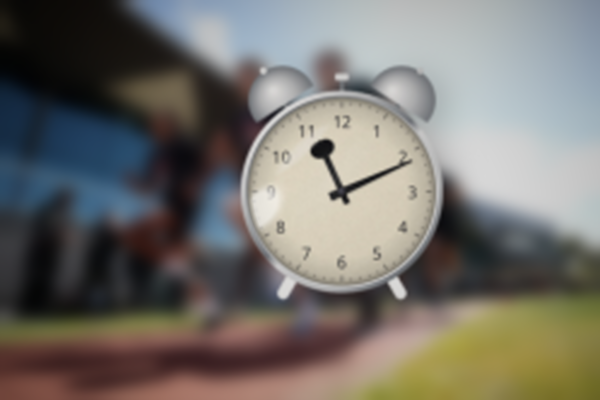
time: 11:11
